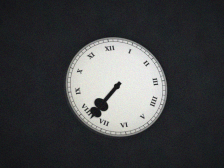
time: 7:38
